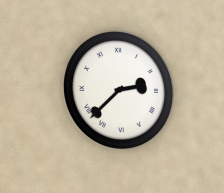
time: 2:38
